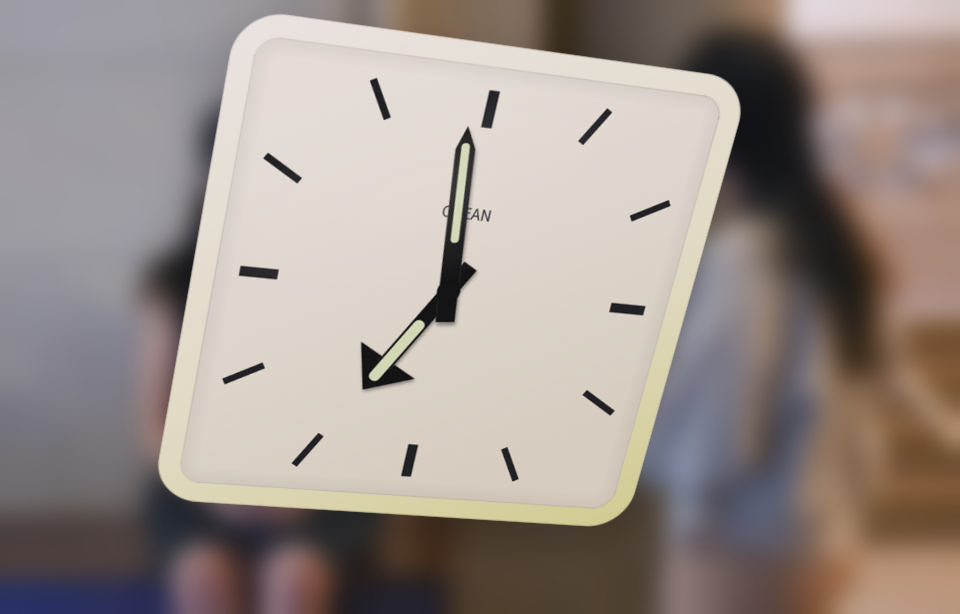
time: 6:59
